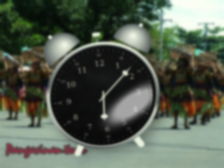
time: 6:08
